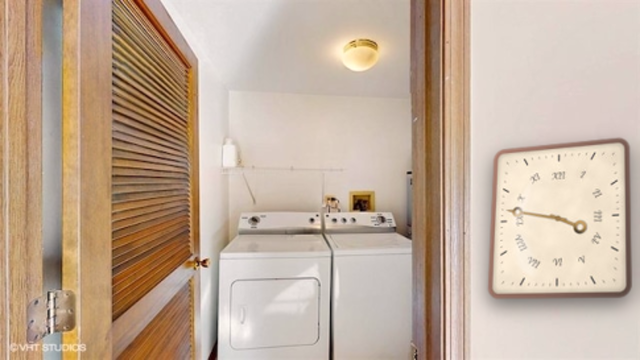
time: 3:47
